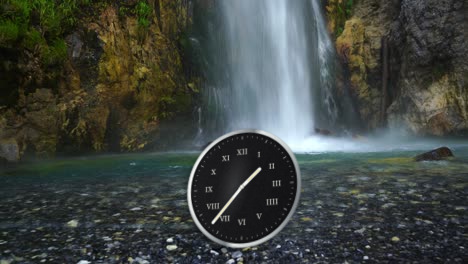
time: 1:37
